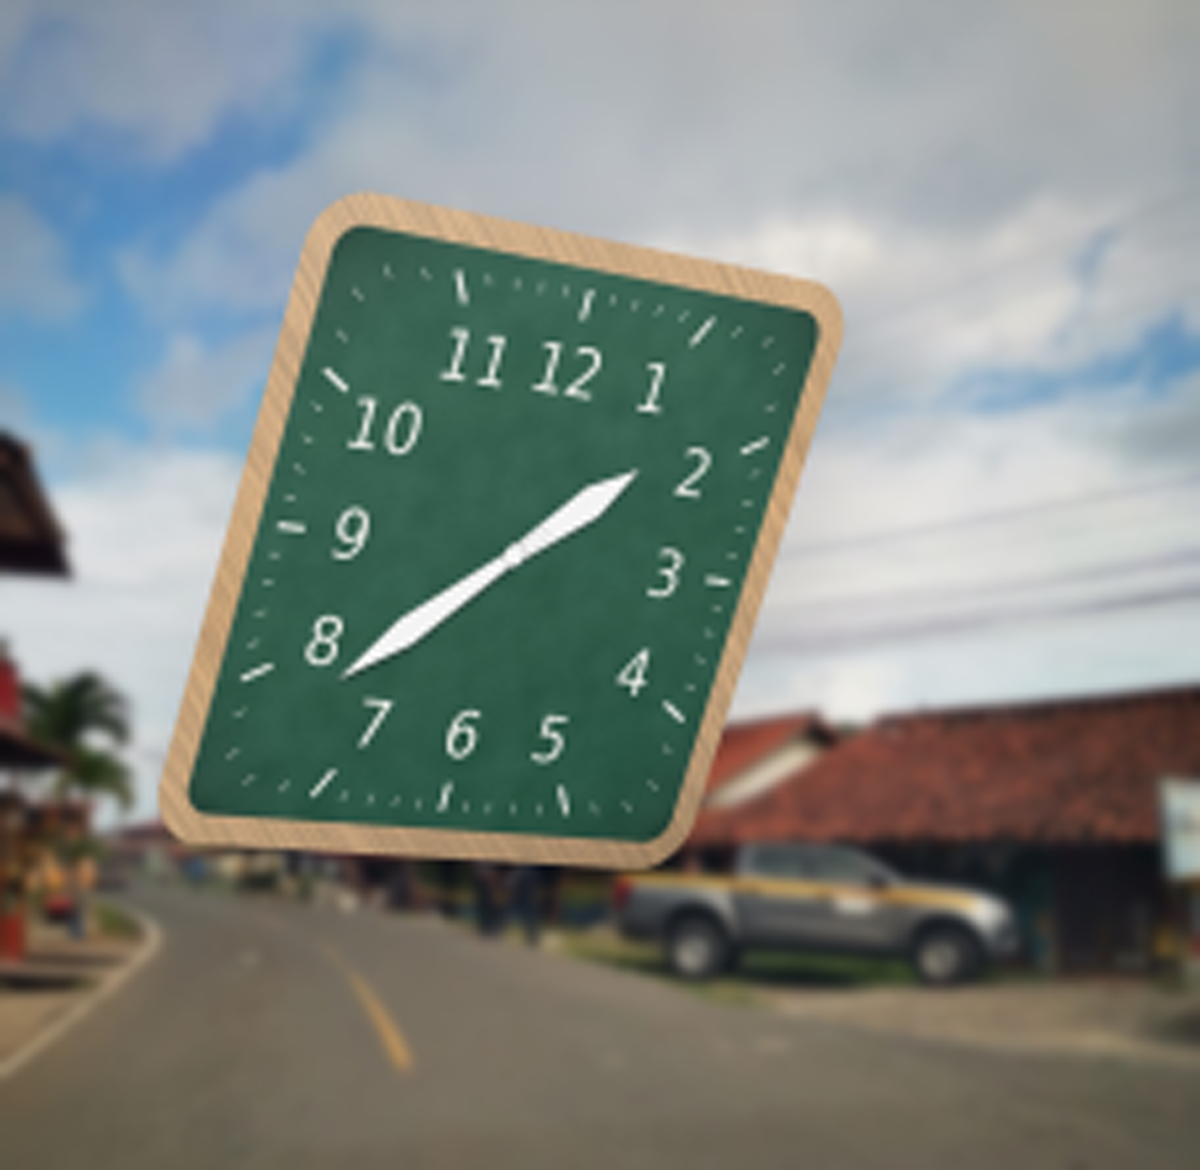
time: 1:38
